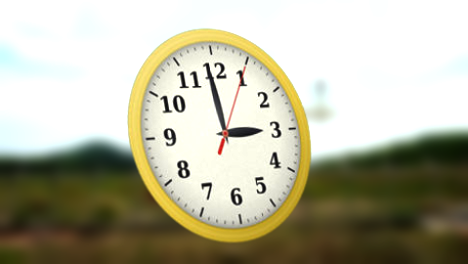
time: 2:59:05
